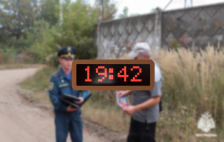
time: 19:42
